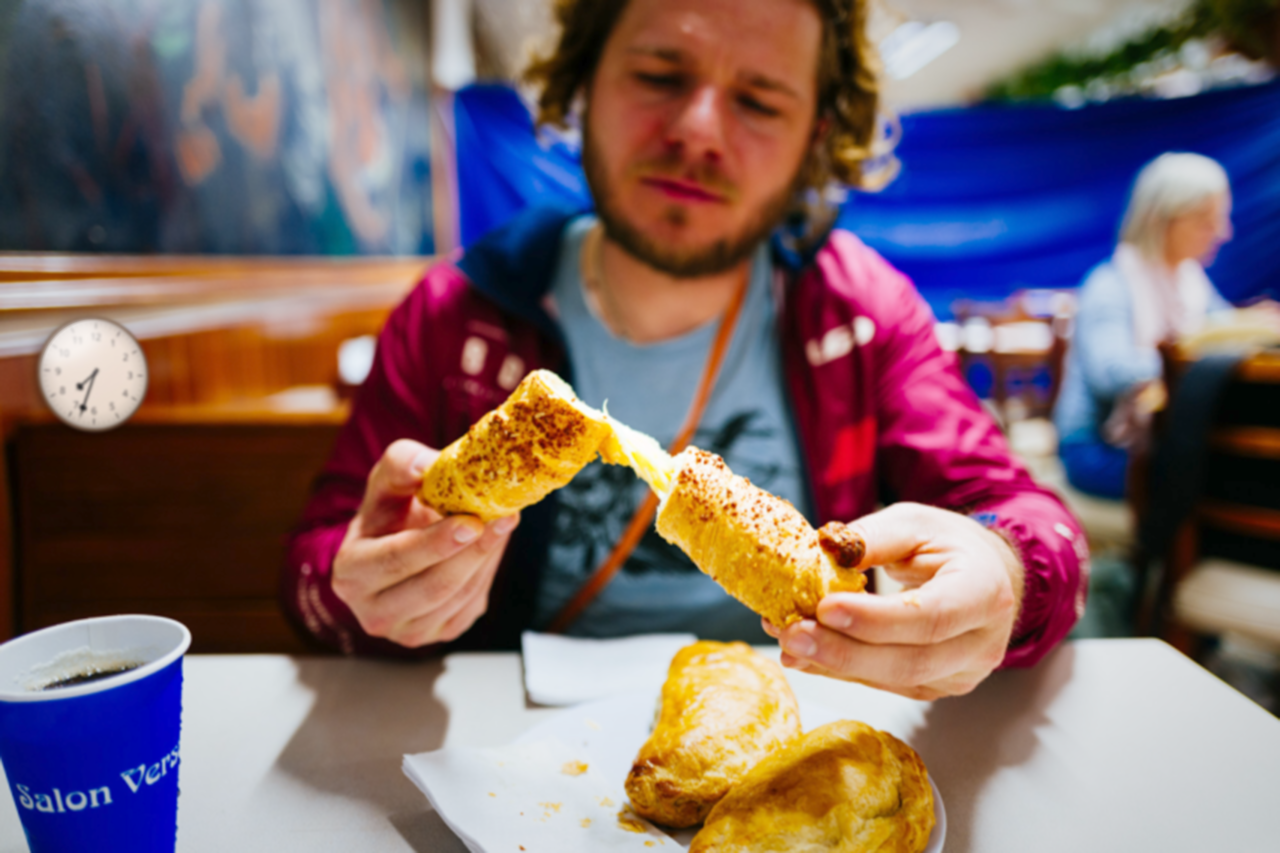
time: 7:33
